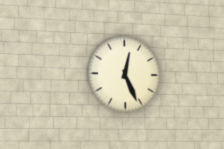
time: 12:26
